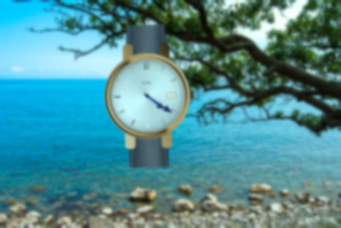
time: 4:21
